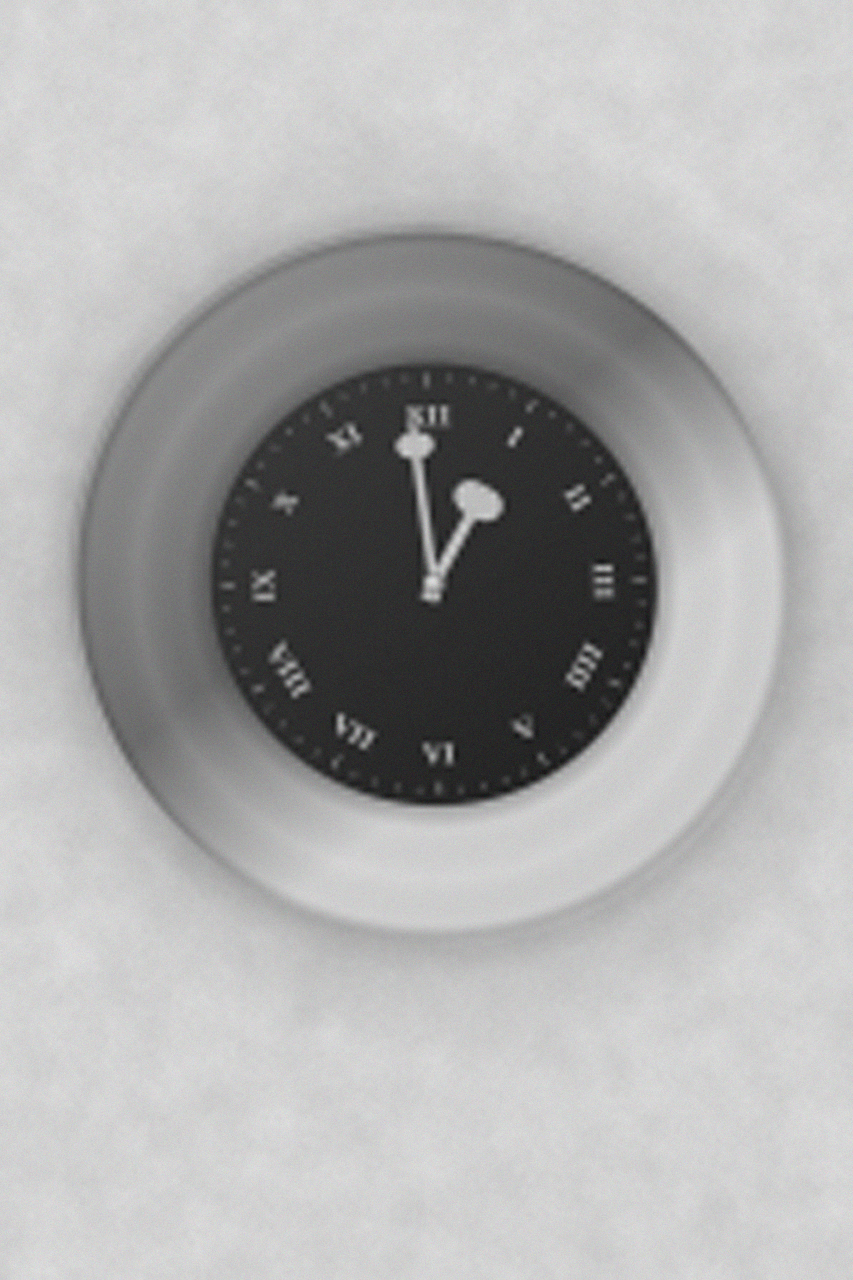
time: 12:59
